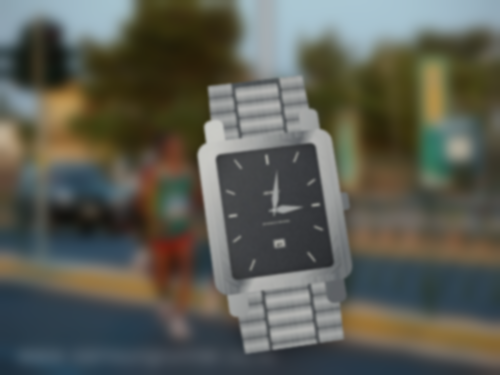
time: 3:02
